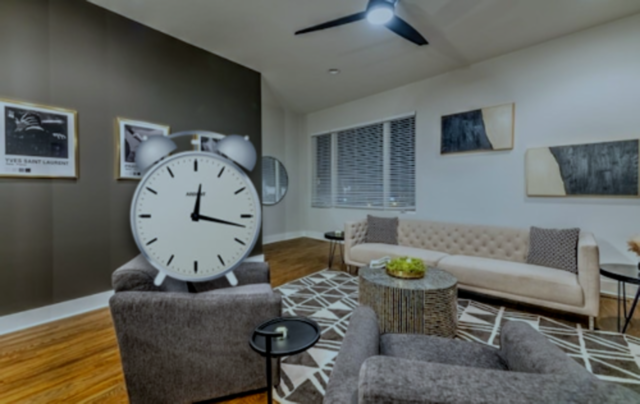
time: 12:17
